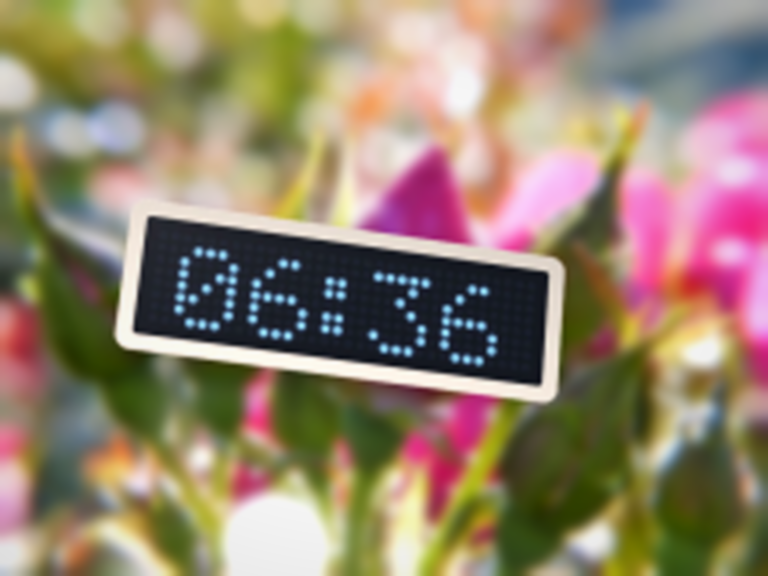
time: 6:36
